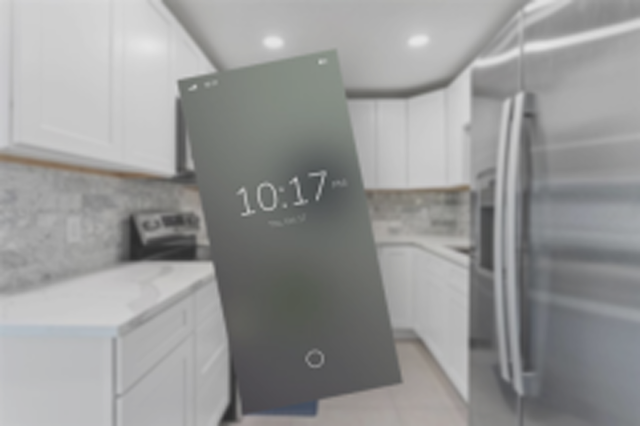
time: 10:17
